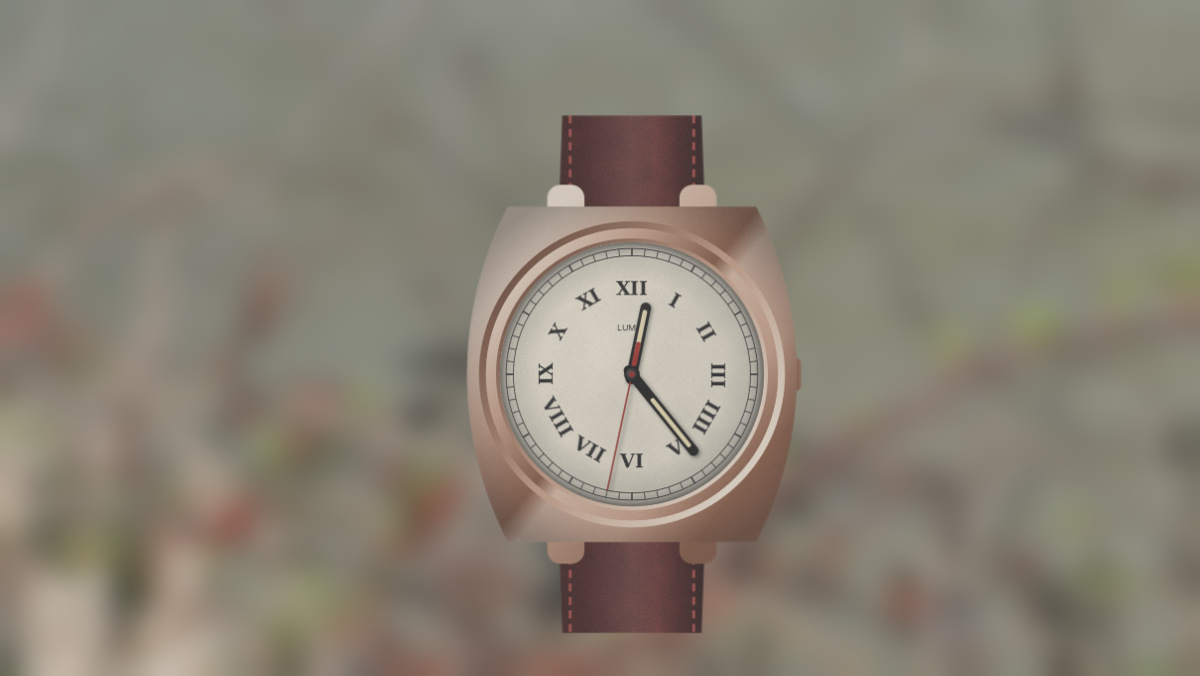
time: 12:23:32
